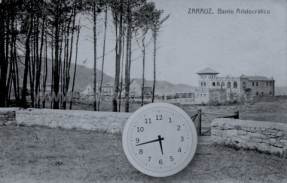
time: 5:43
